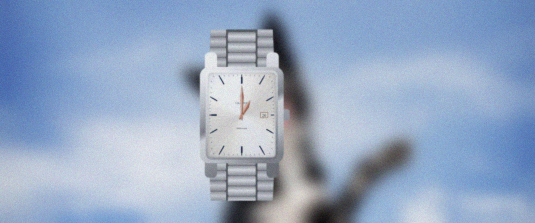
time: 1:00
